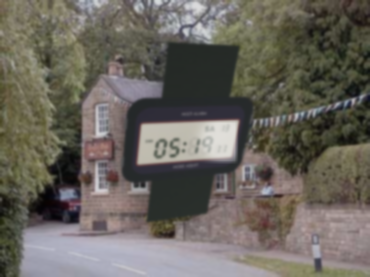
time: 5:19
